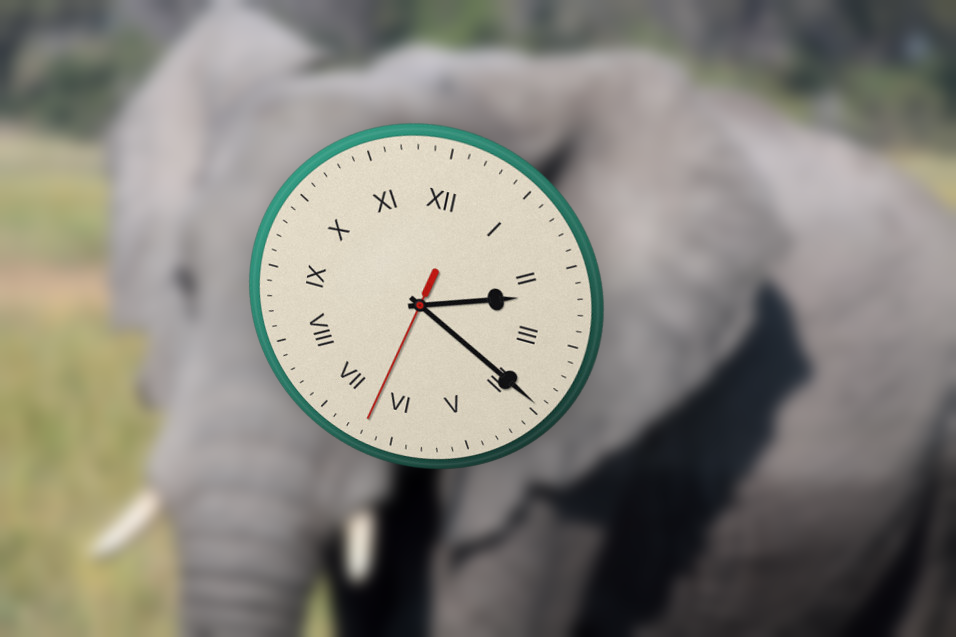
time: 2:19:32
